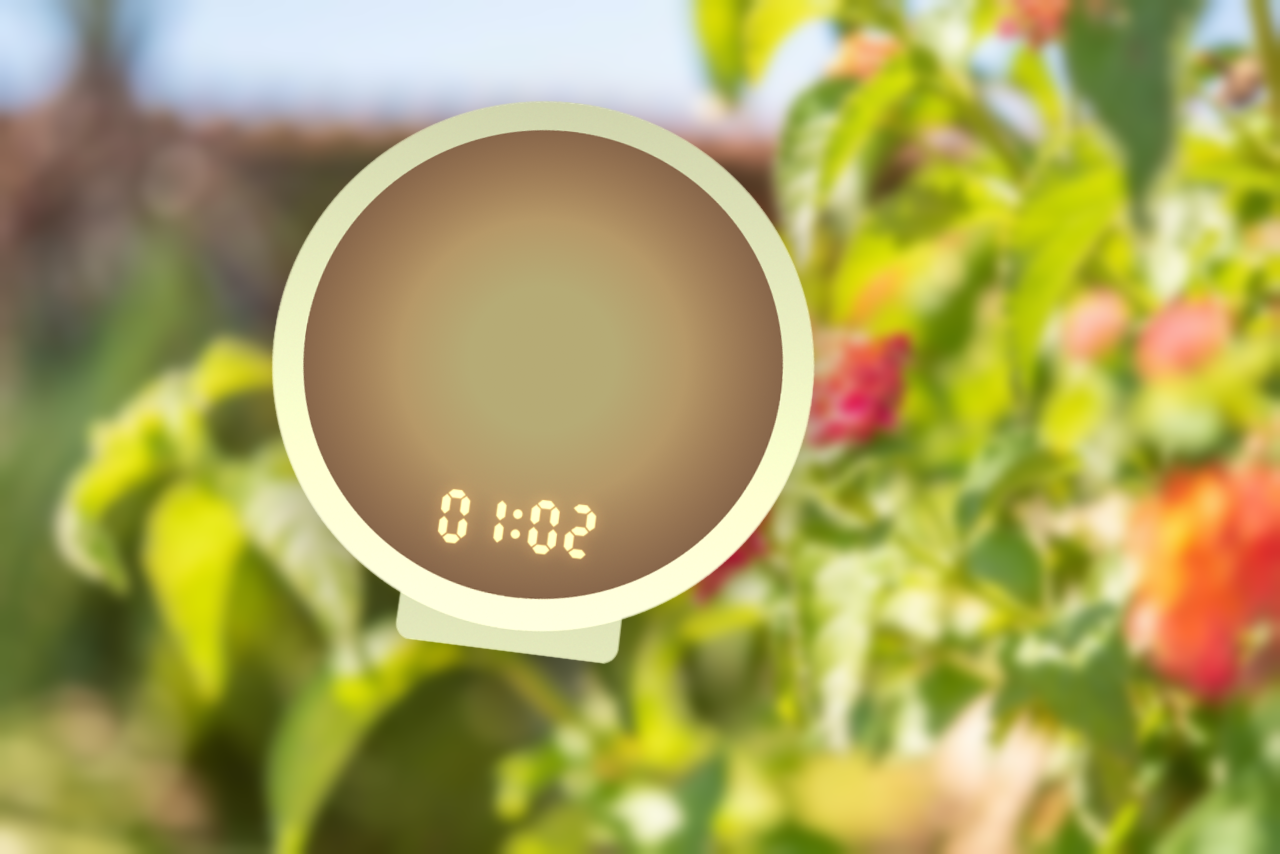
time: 1:02
